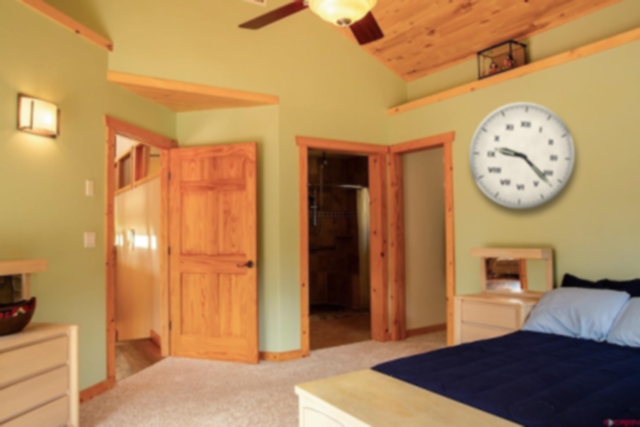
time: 9:22
